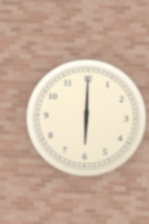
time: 6:00
